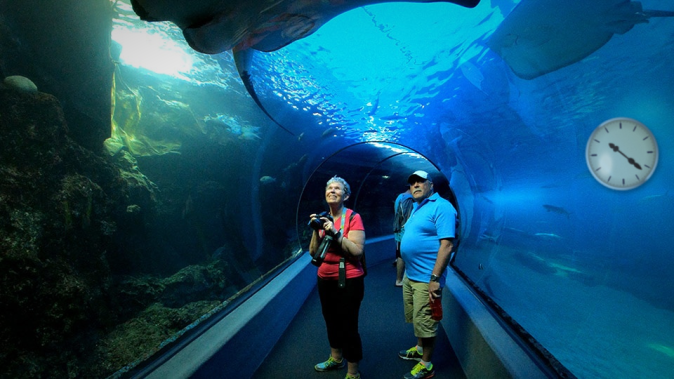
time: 10:22
